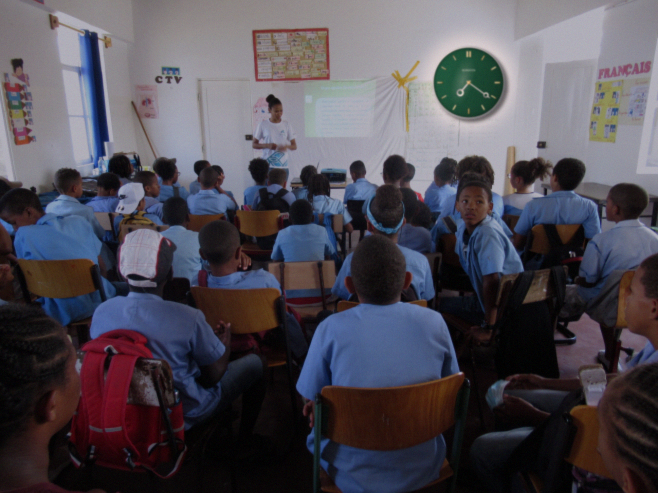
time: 7:21
